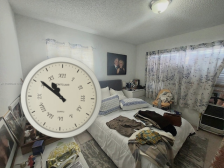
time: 10:51
